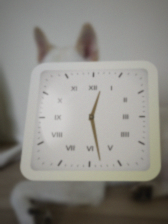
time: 12:28
